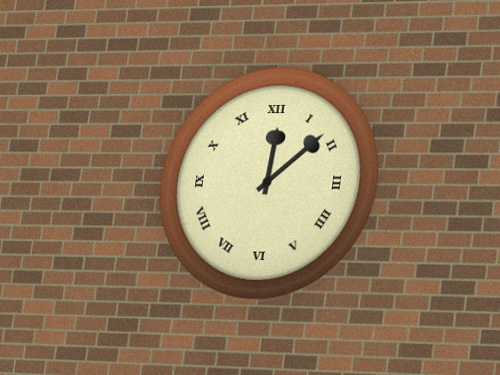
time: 12:08
